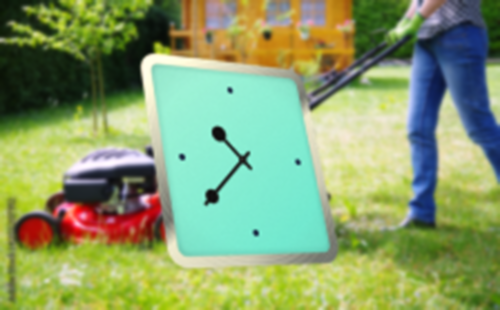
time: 10:38
